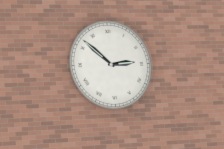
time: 2:52
